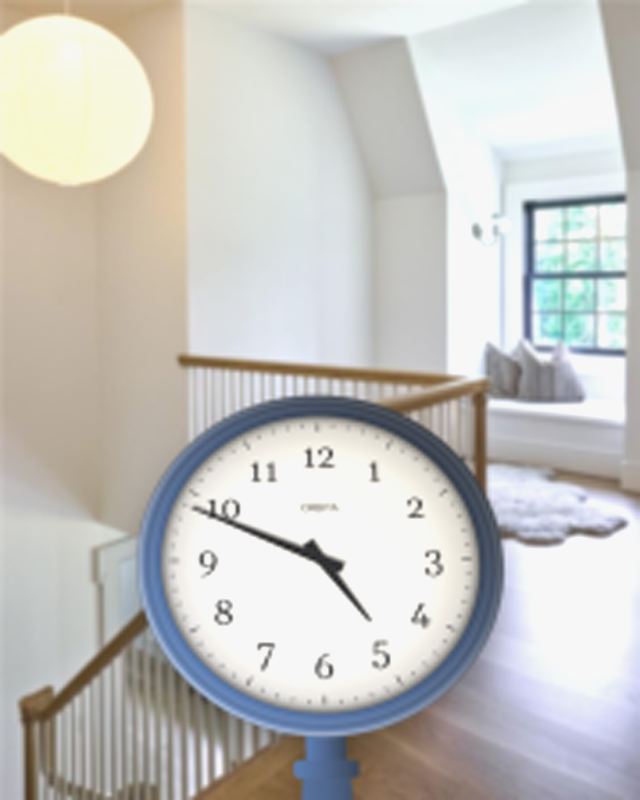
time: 4:49
